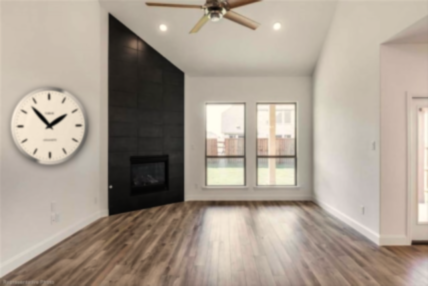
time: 1:53
